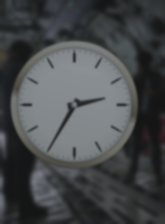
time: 2:35
